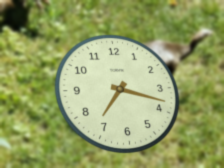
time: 7:18
